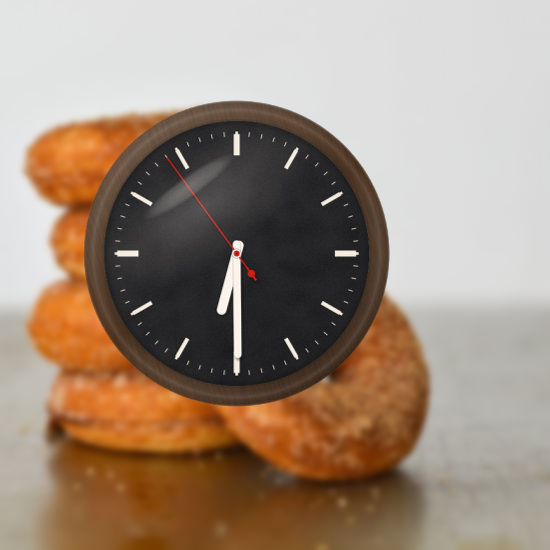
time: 6:29:54
